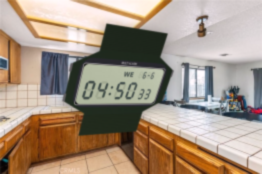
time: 4:50:33
